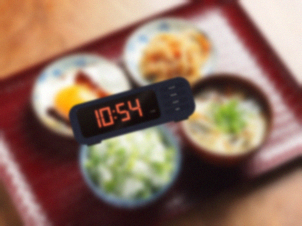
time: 10:54
